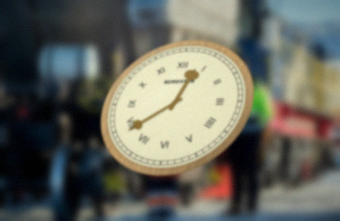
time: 12:39
